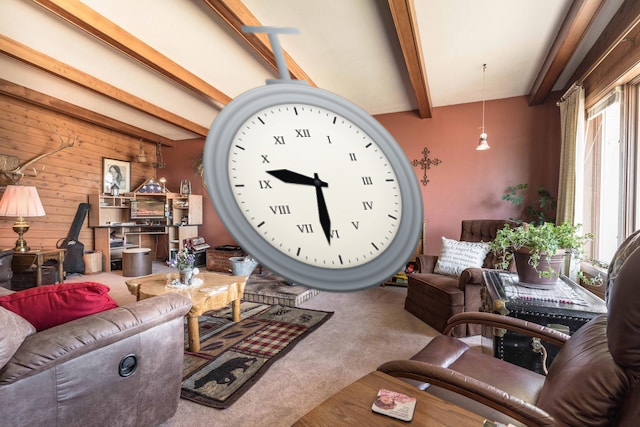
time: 9:31
